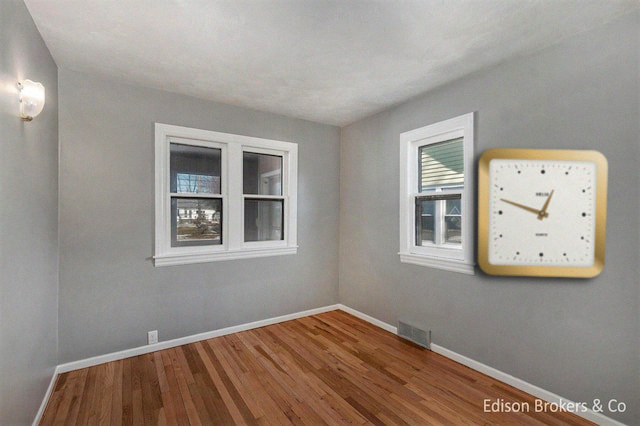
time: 12:48
